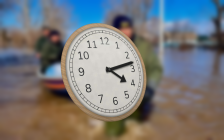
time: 4:13
